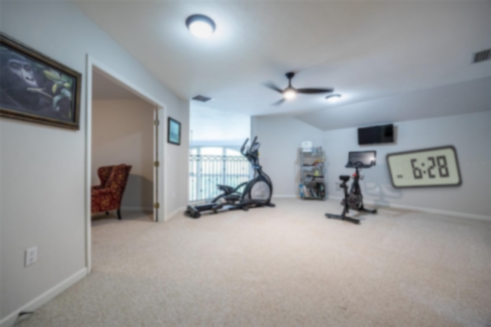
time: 6:28
